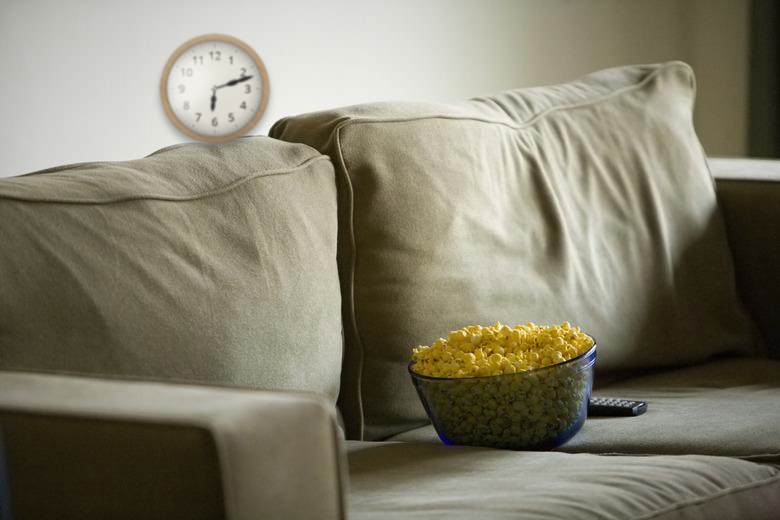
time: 6:12
